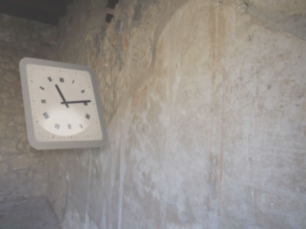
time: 11:14
